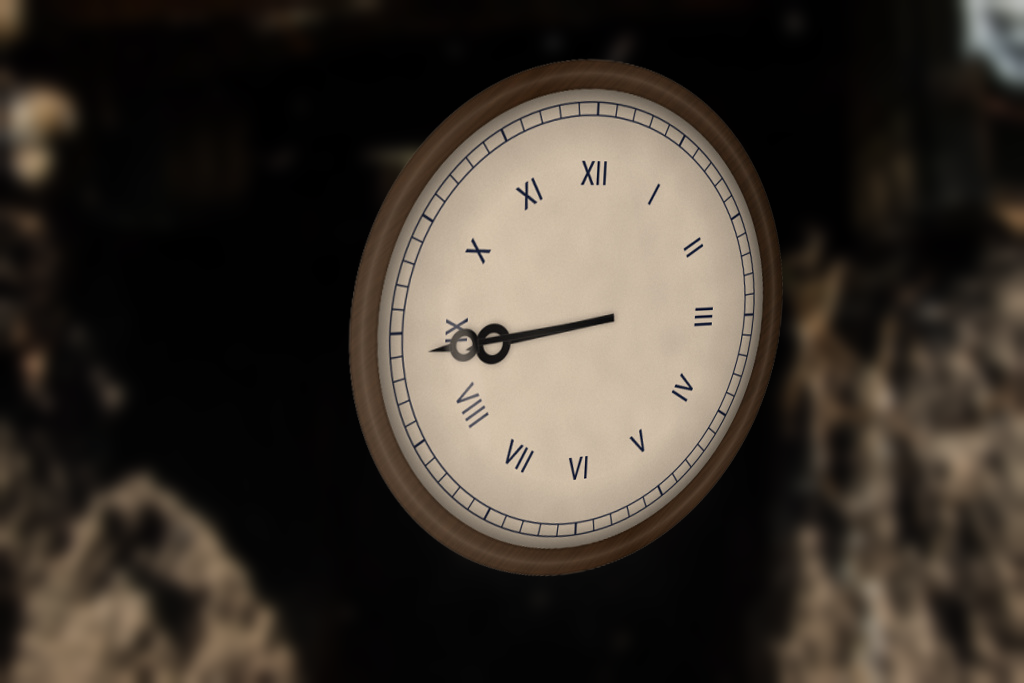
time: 8:44
